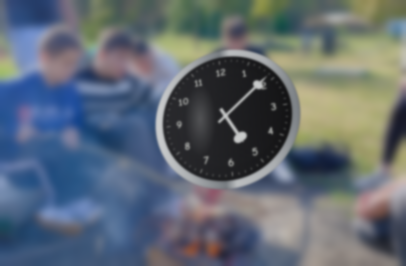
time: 5:09
